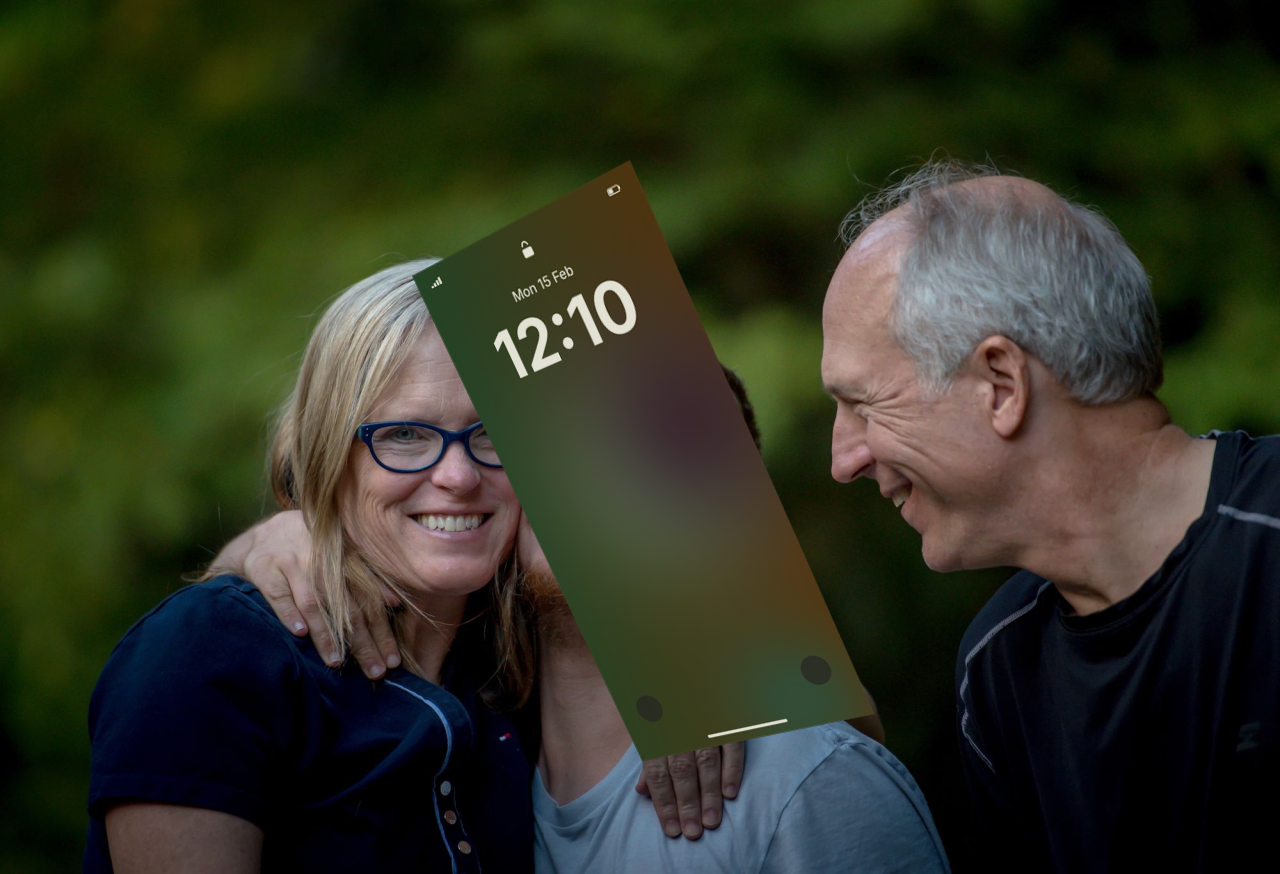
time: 12:10
